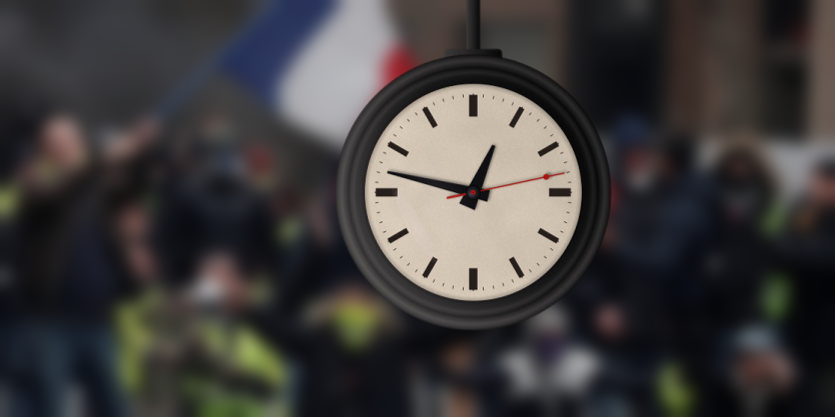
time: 12:47:13
